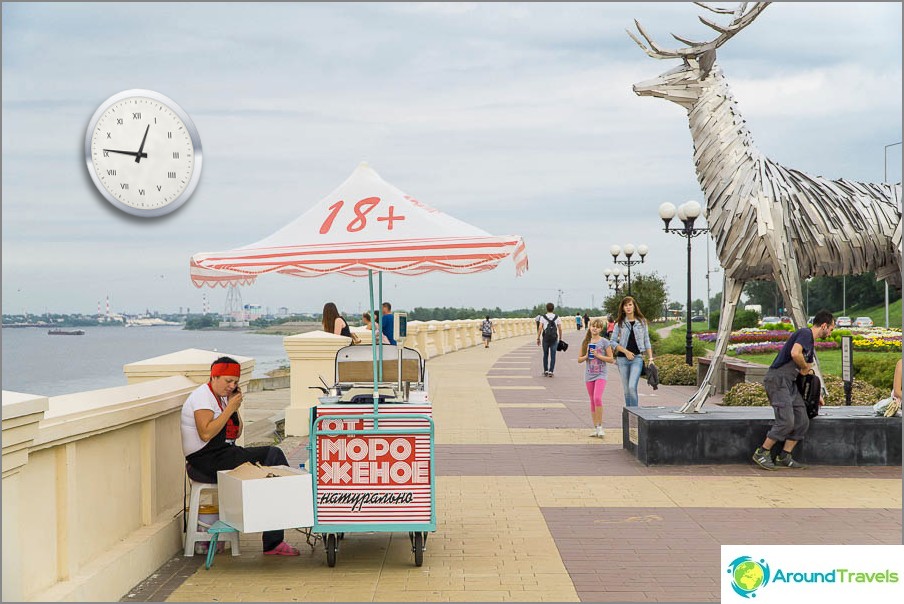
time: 12:46
